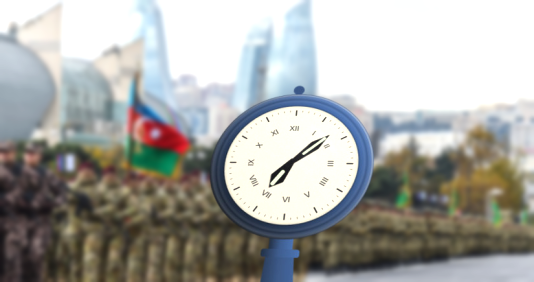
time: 7:08
